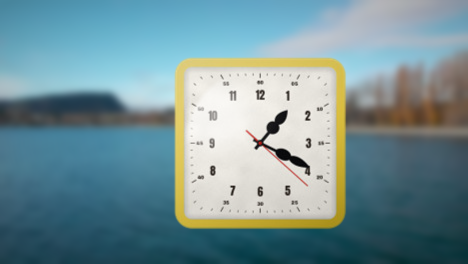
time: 1:19:22
